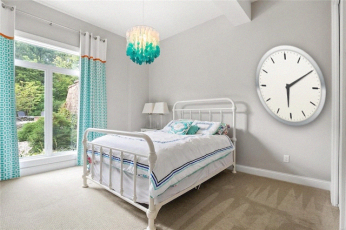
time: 6:10
